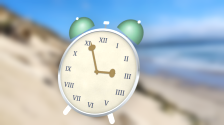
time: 2:56
